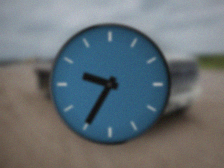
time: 9:35
